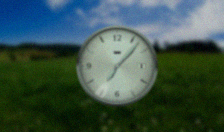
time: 7:07
